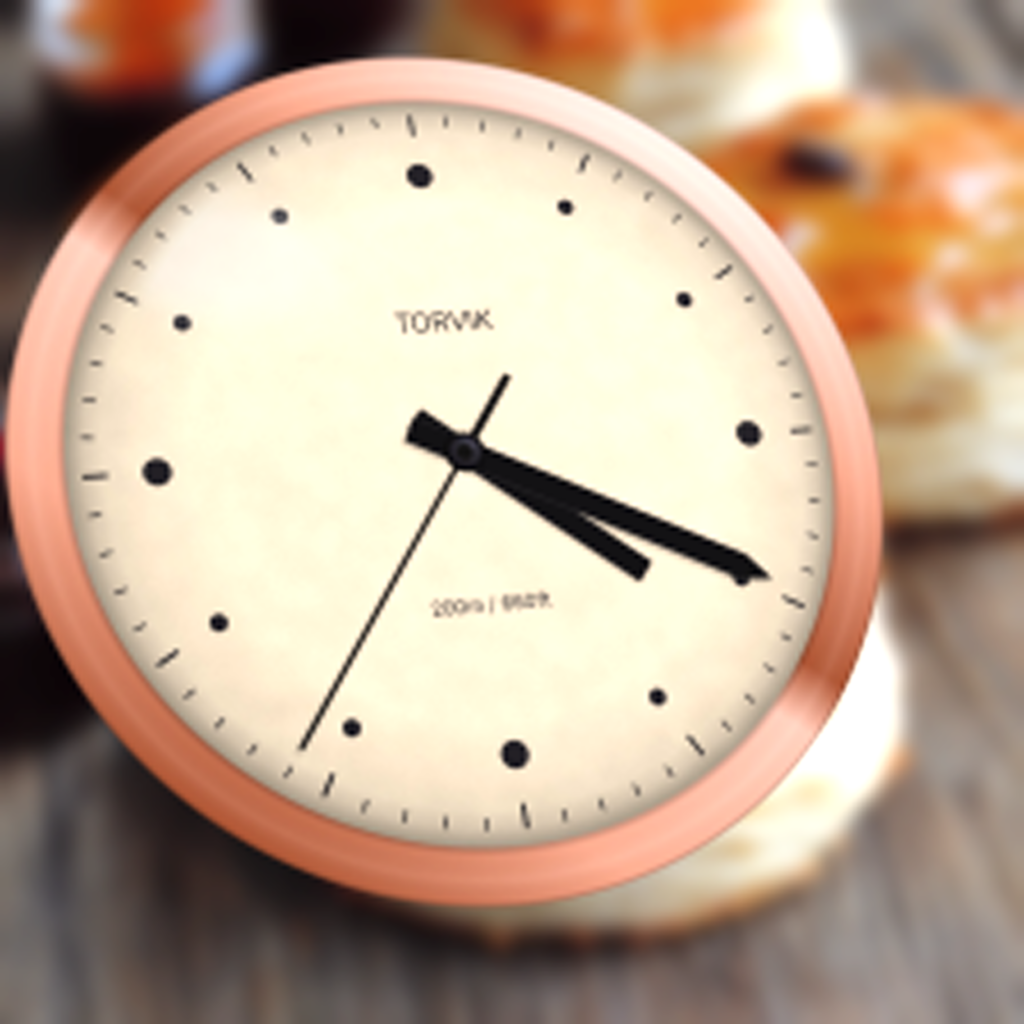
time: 4:19:36
